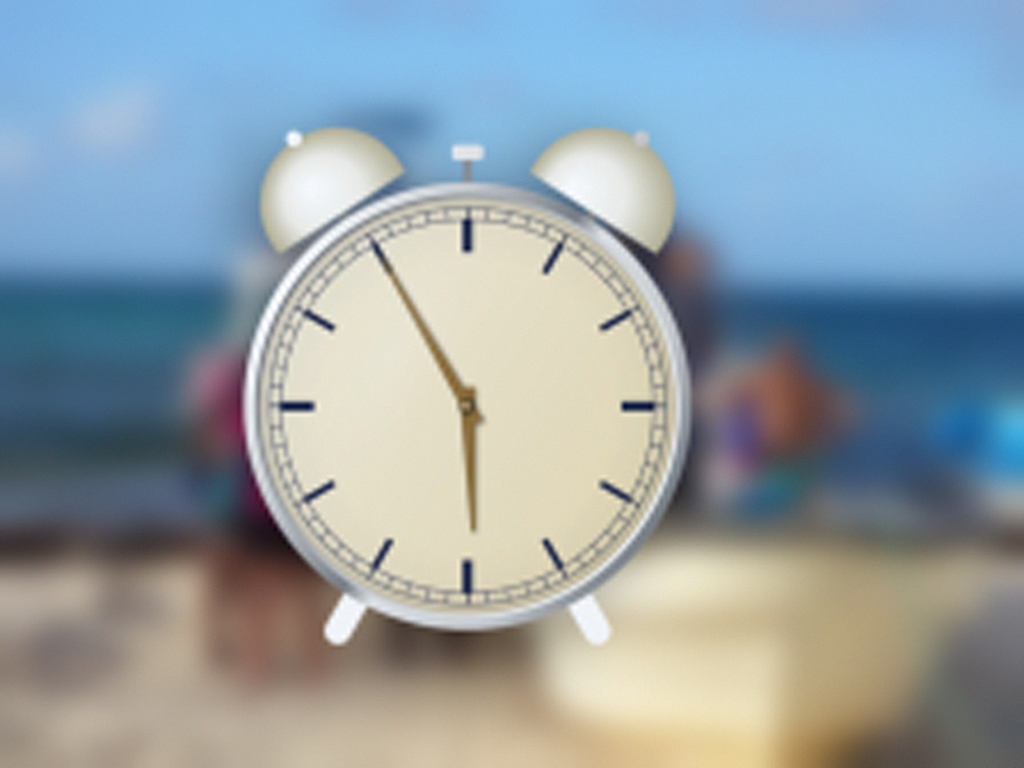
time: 5:55
